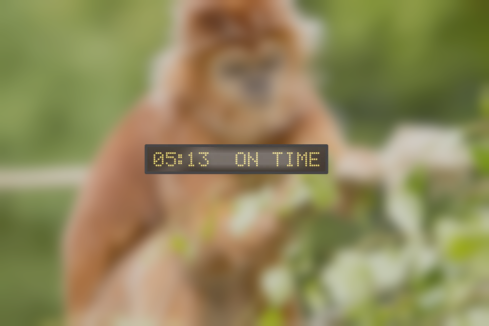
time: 5:13
